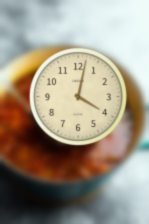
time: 4:02
